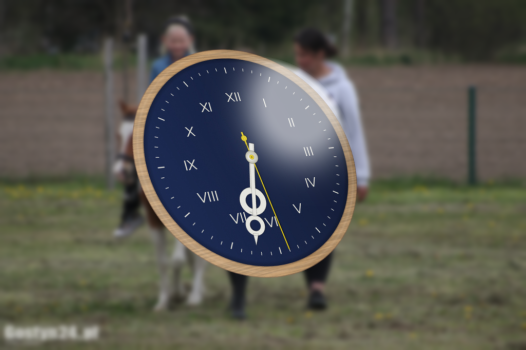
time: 6:32:29
